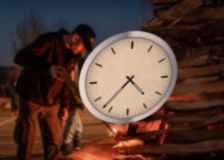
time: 4:37
